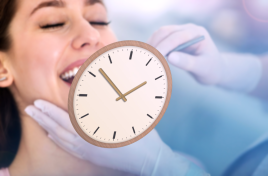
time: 1:52
